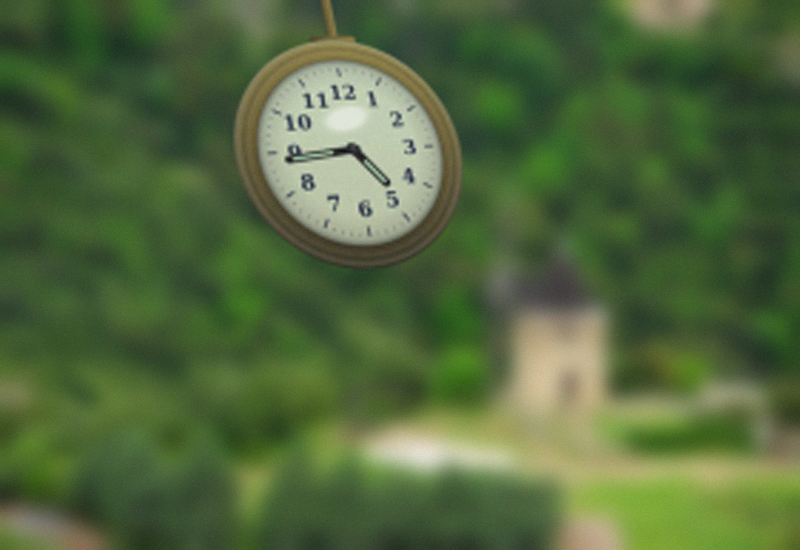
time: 4:44
